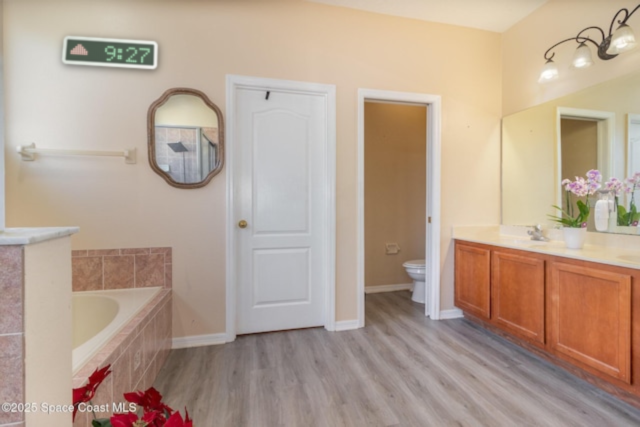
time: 9:27
